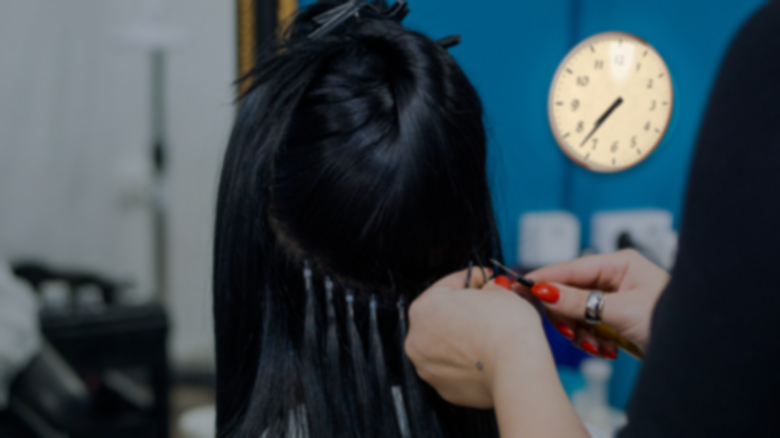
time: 7:37
